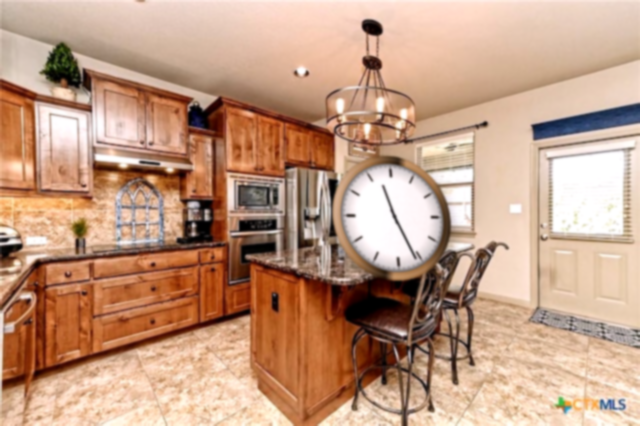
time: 11:26
